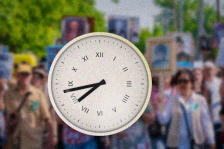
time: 7:43
